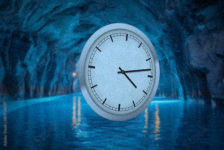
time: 4:13
